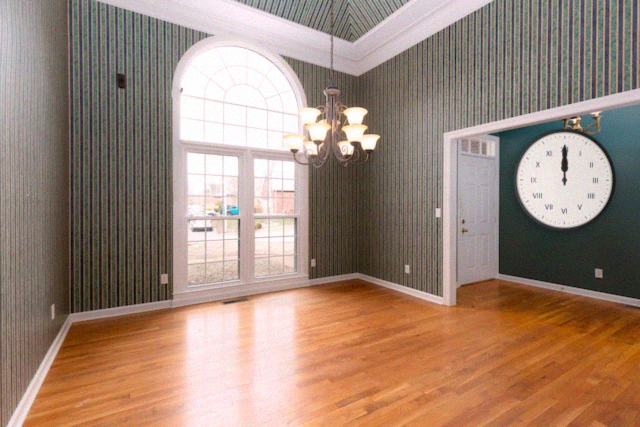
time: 12:00
